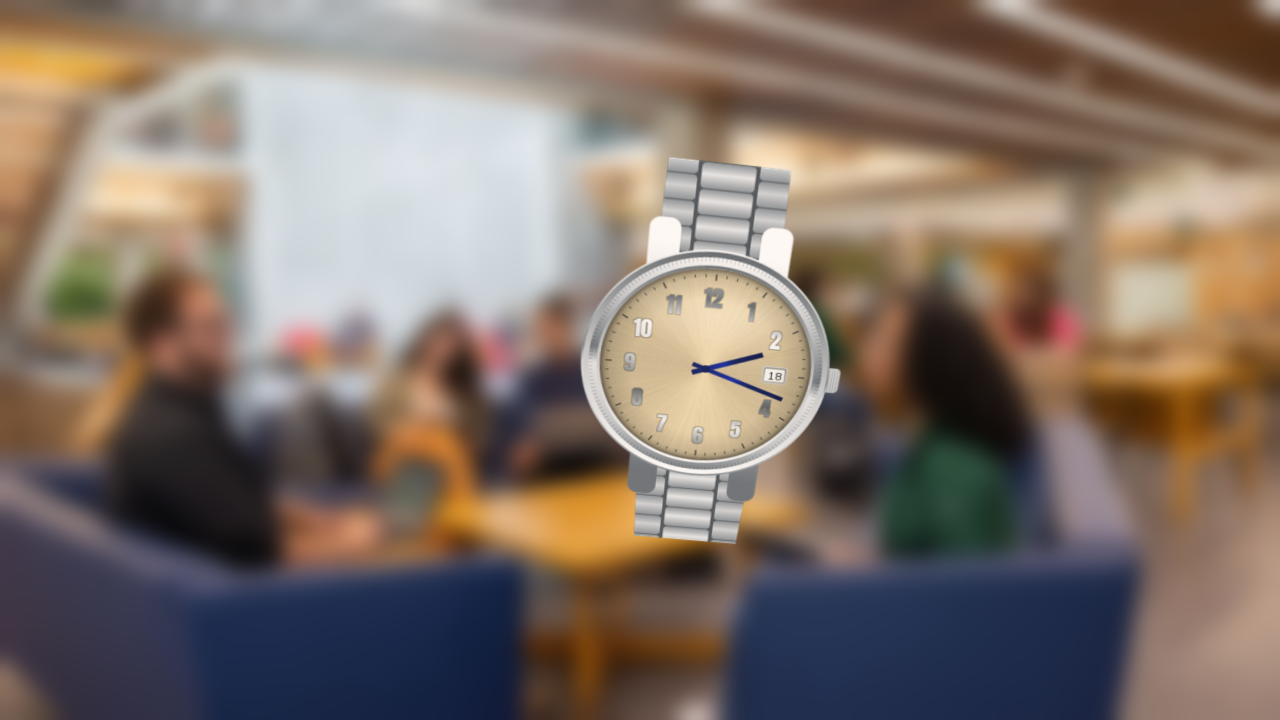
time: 2:18
